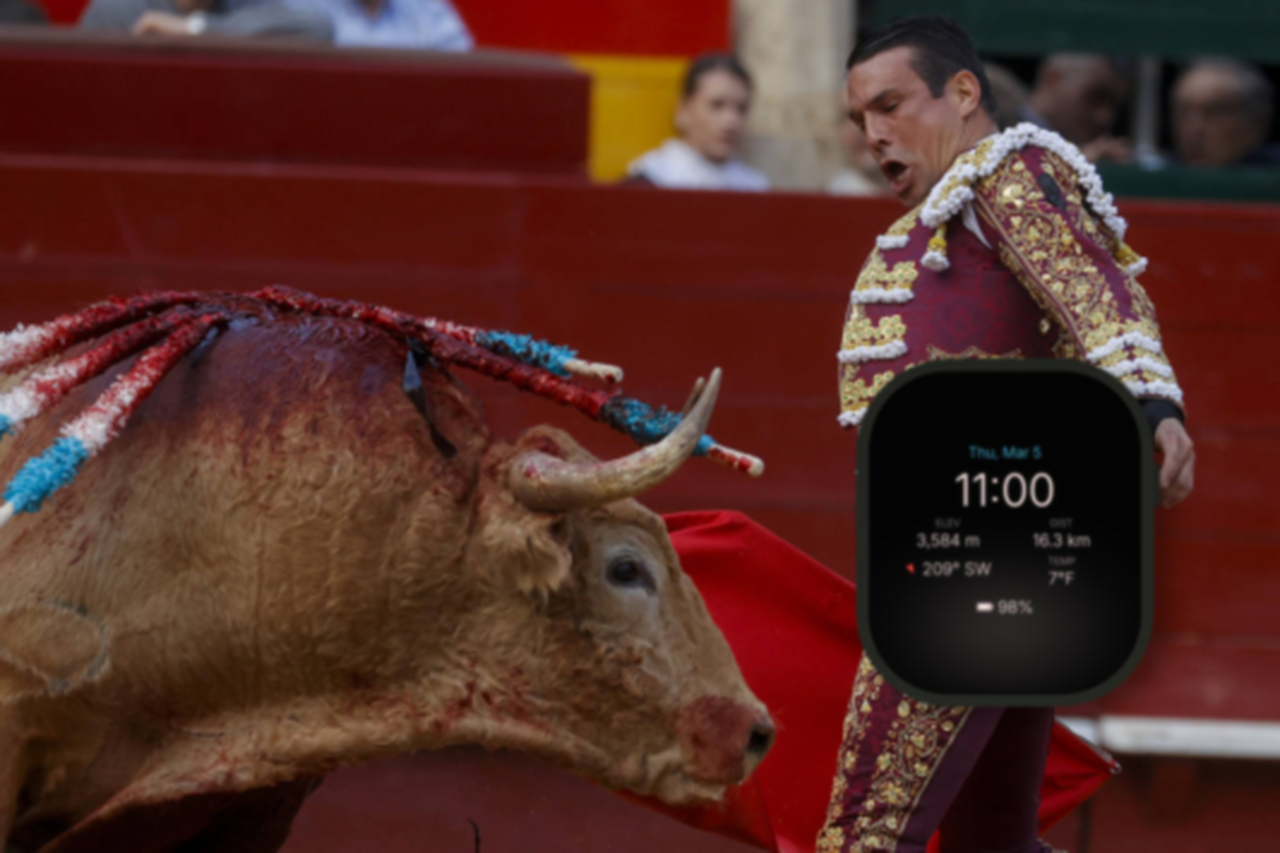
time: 11:00
